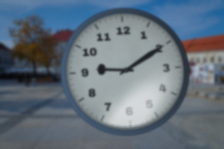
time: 9:10
